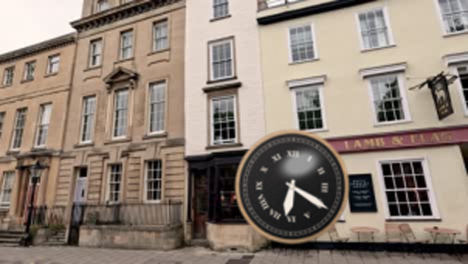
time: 6:20
